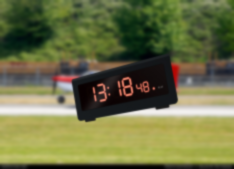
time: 13:18
